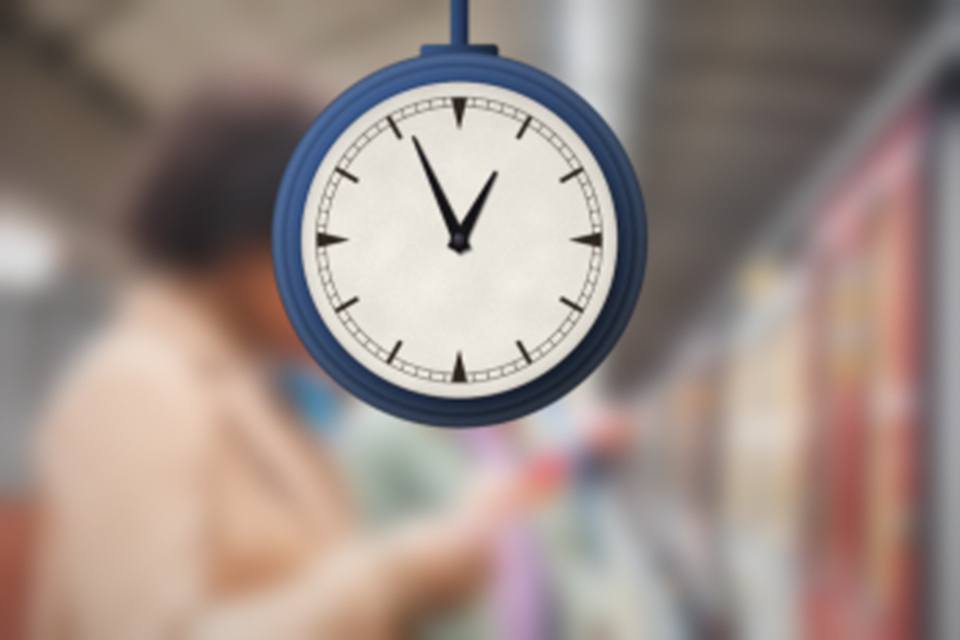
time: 12:56
